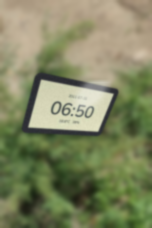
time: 6:50
